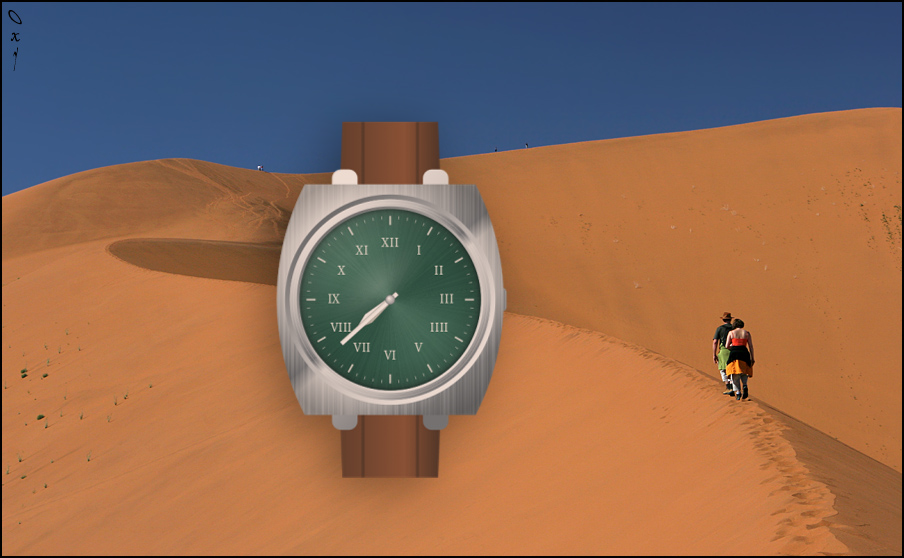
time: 7:38
